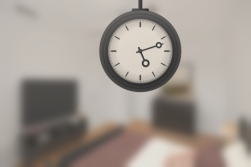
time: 5:12
